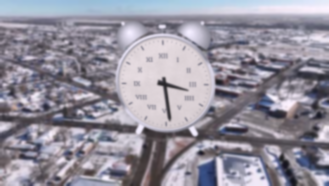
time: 3:29
